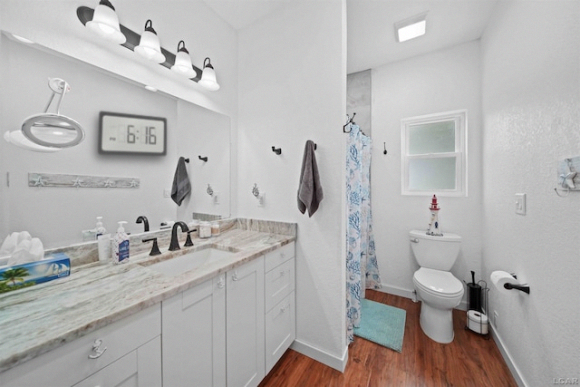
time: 6:16
